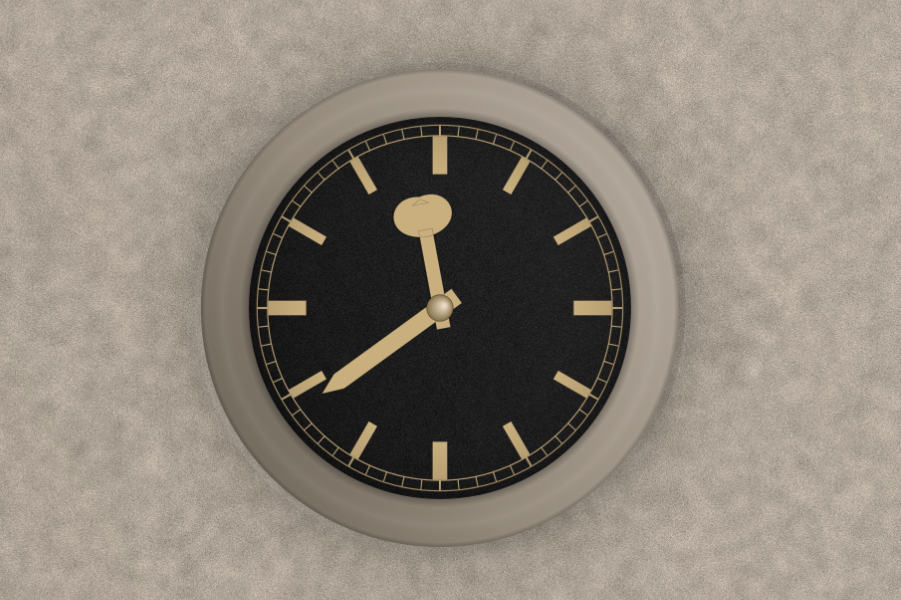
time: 11:39
